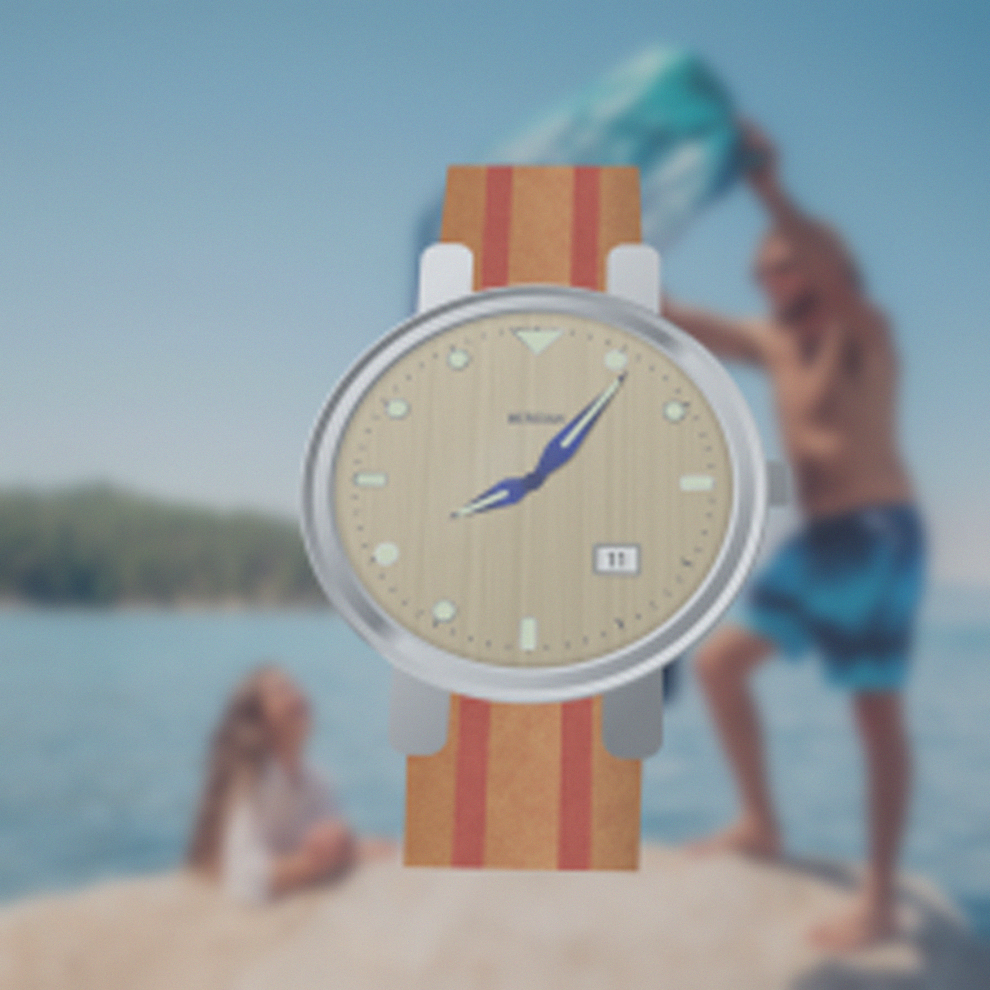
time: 8:06
